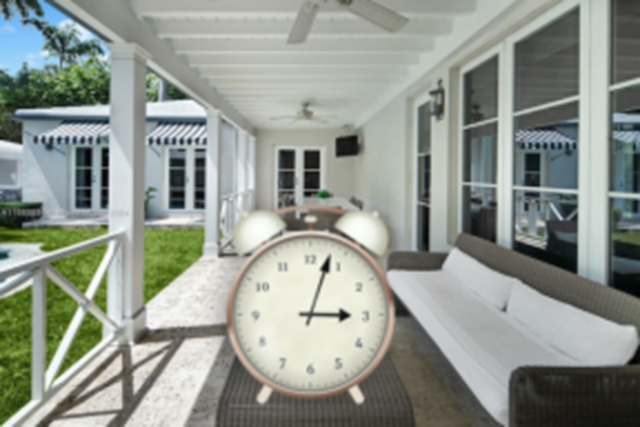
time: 3:03
